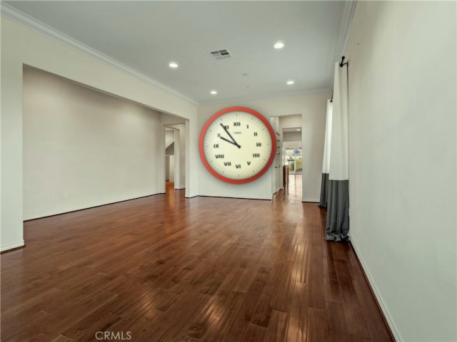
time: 9:54
